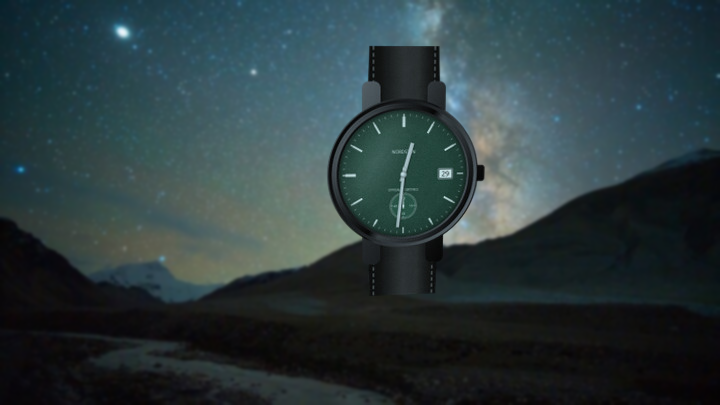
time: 12:31
